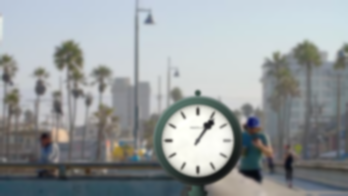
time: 1:06
